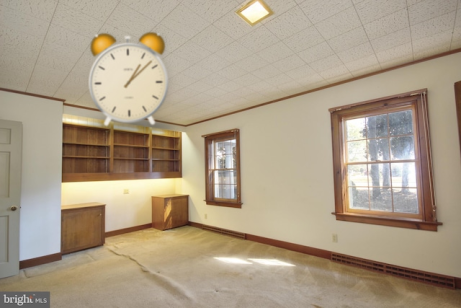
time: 1:08
